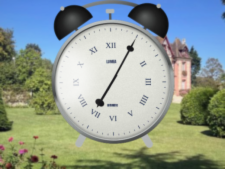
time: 7:05
